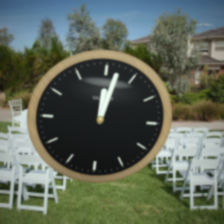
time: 12:02
